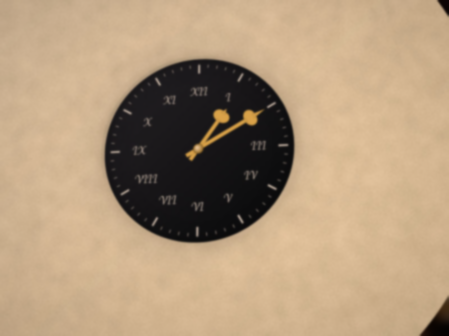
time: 1:10
